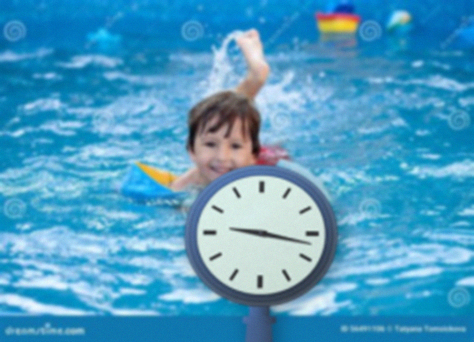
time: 9:17
